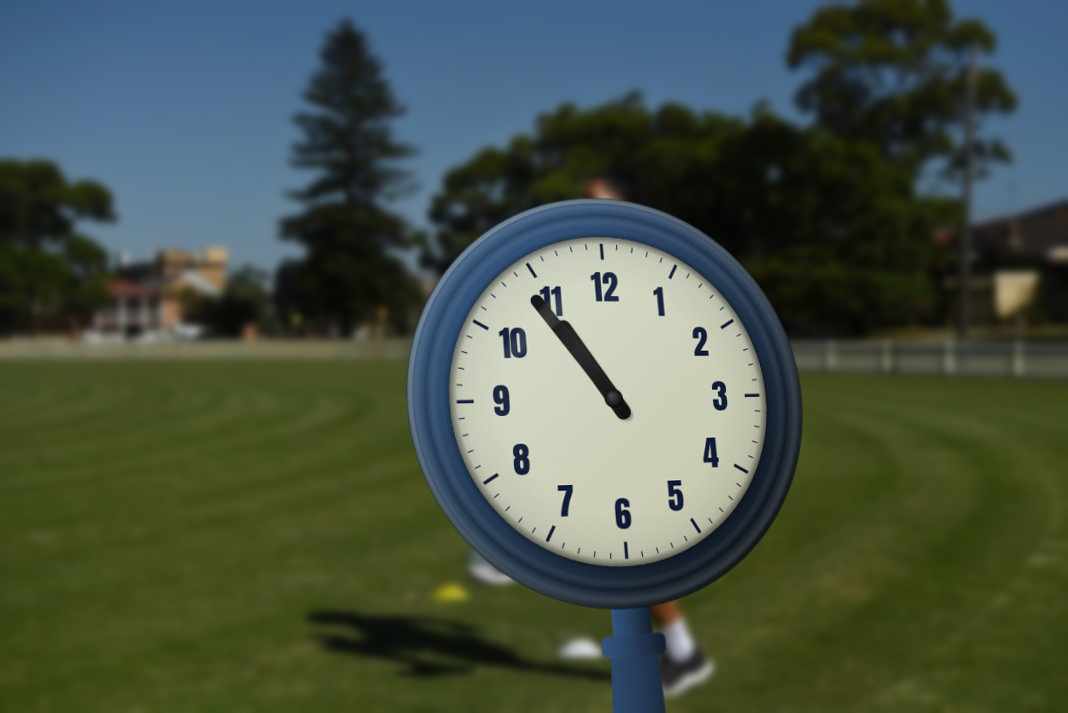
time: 10:54
